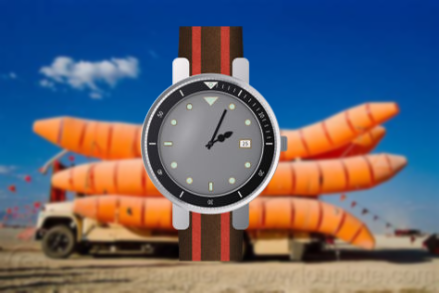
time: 2:04
